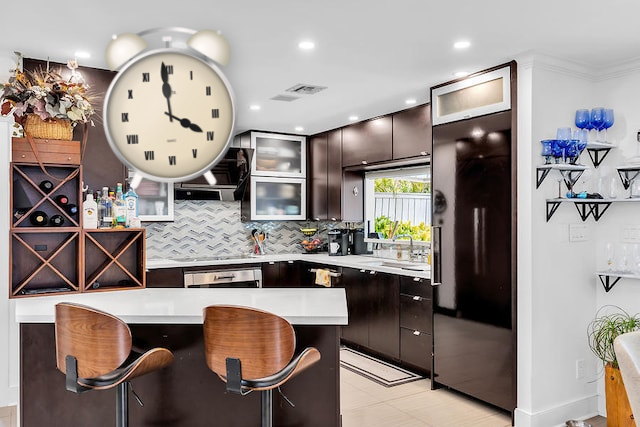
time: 3:59
